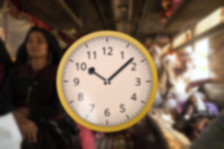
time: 10:08
